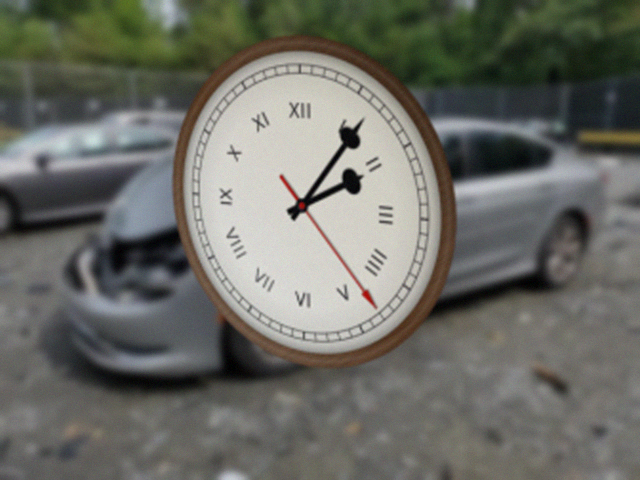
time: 2:06:23
